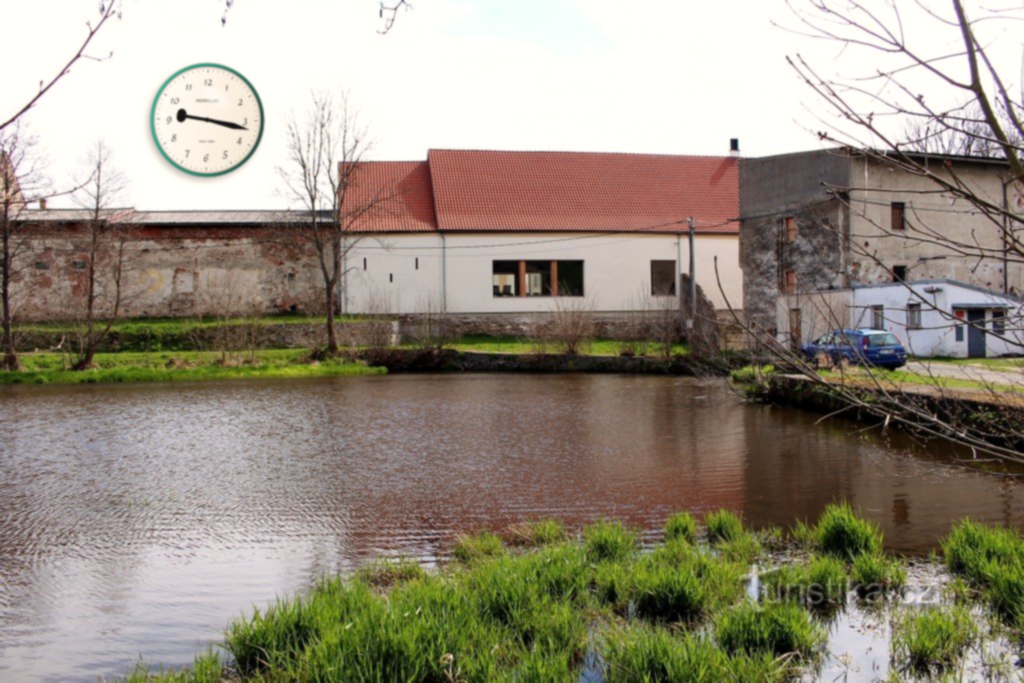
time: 9:17
